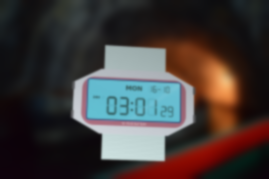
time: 3:01:29
